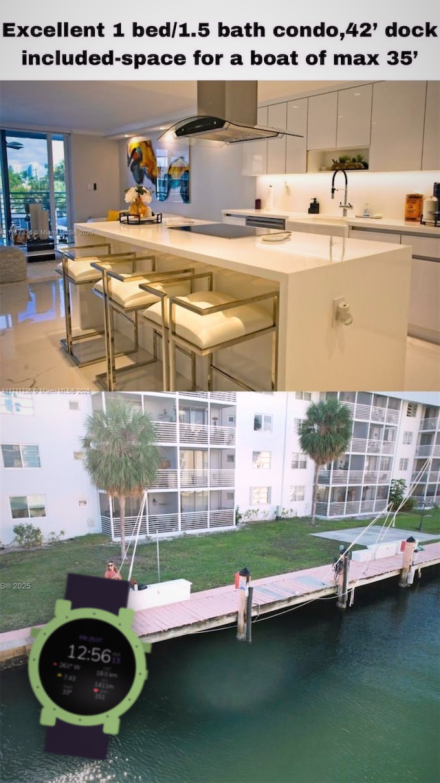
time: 12:56
